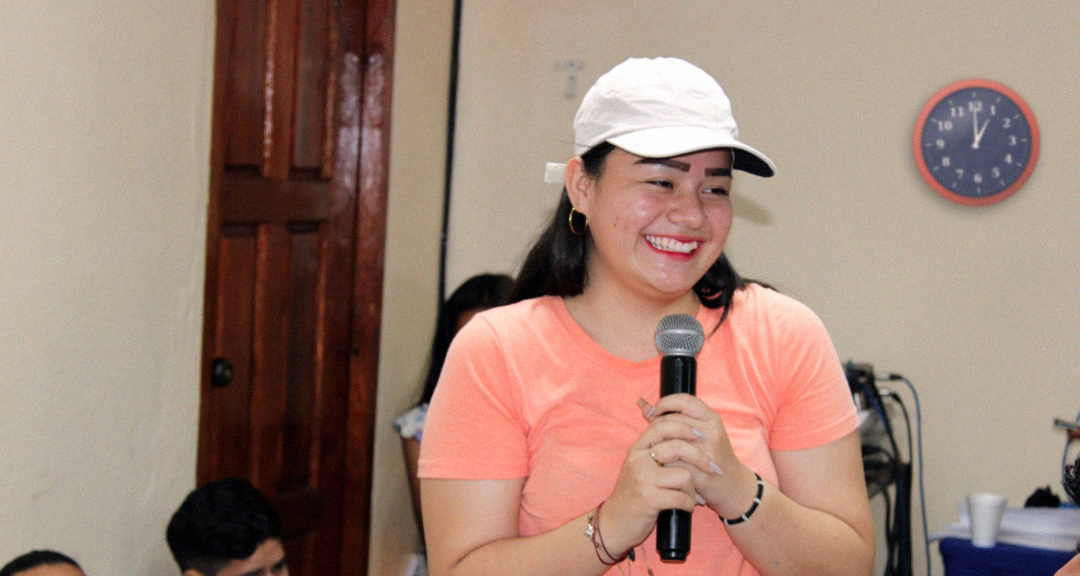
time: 1:00
